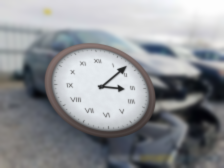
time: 3:08
